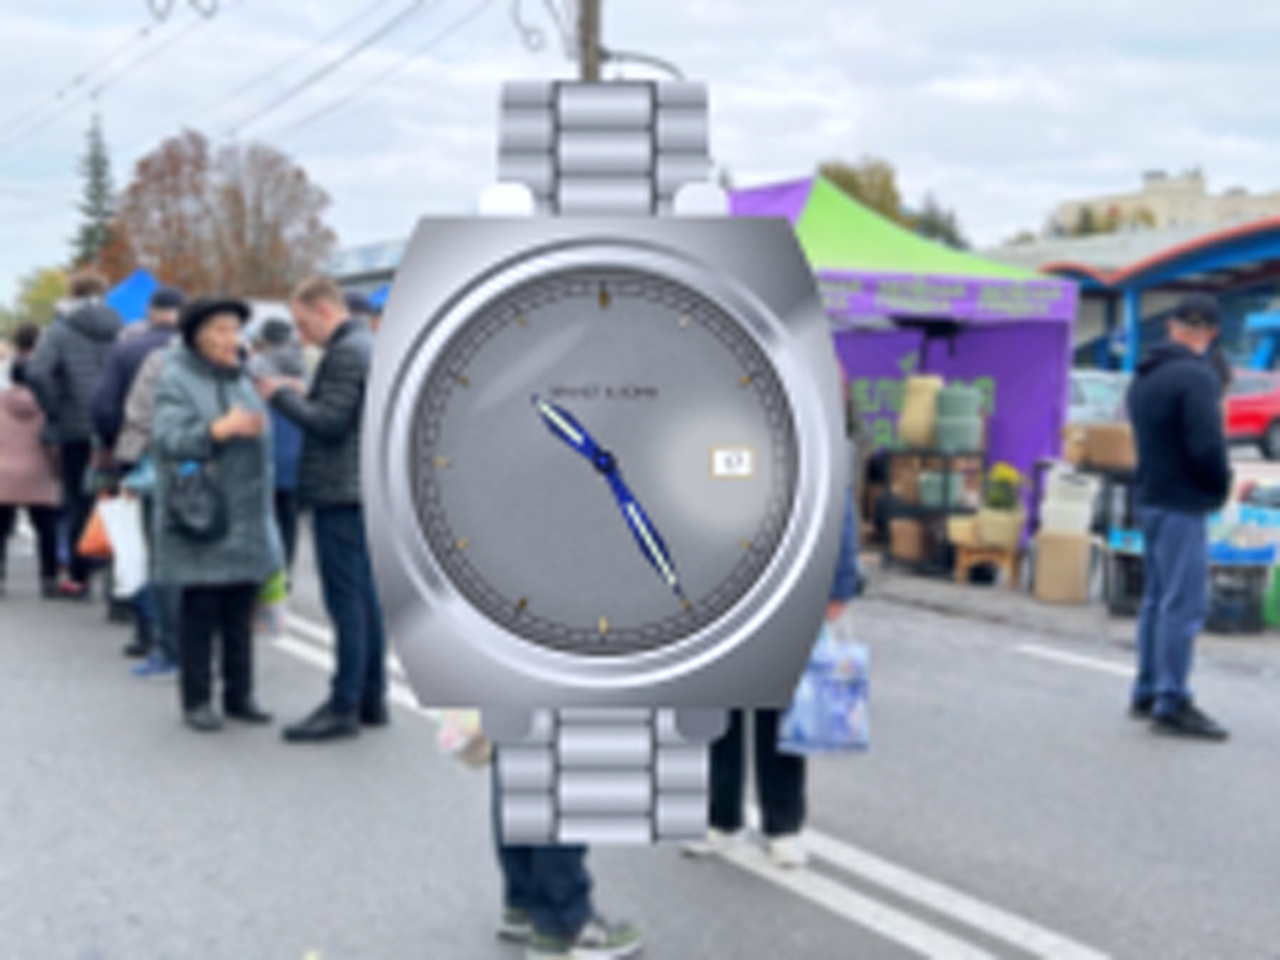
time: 10:25
